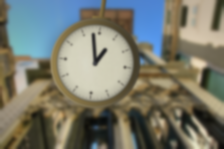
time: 12:58
